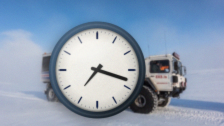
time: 7:18
